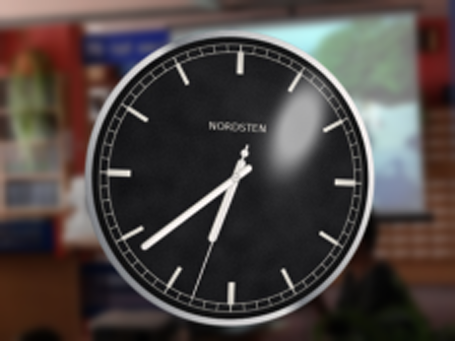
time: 6:38:33
